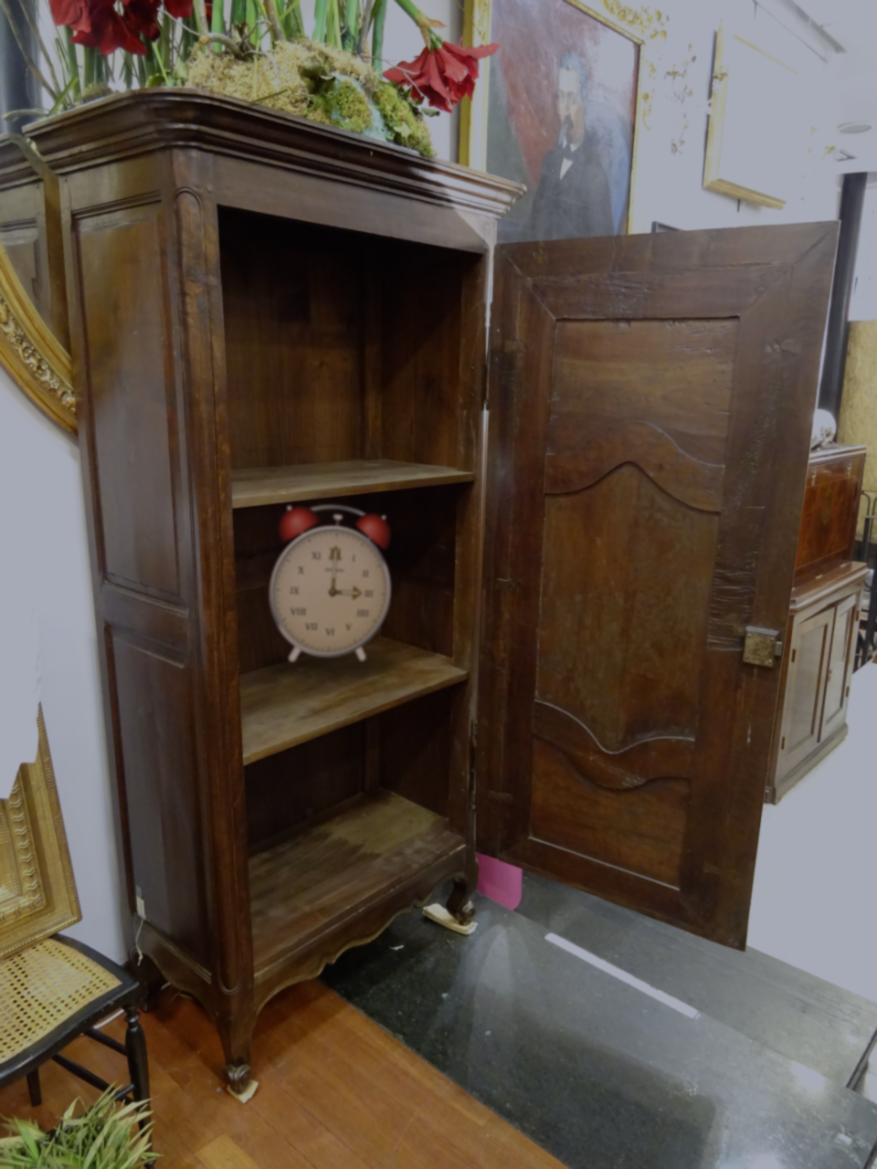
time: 3:00
